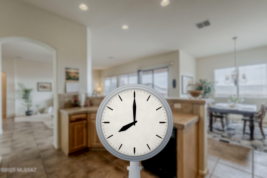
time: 8:00
